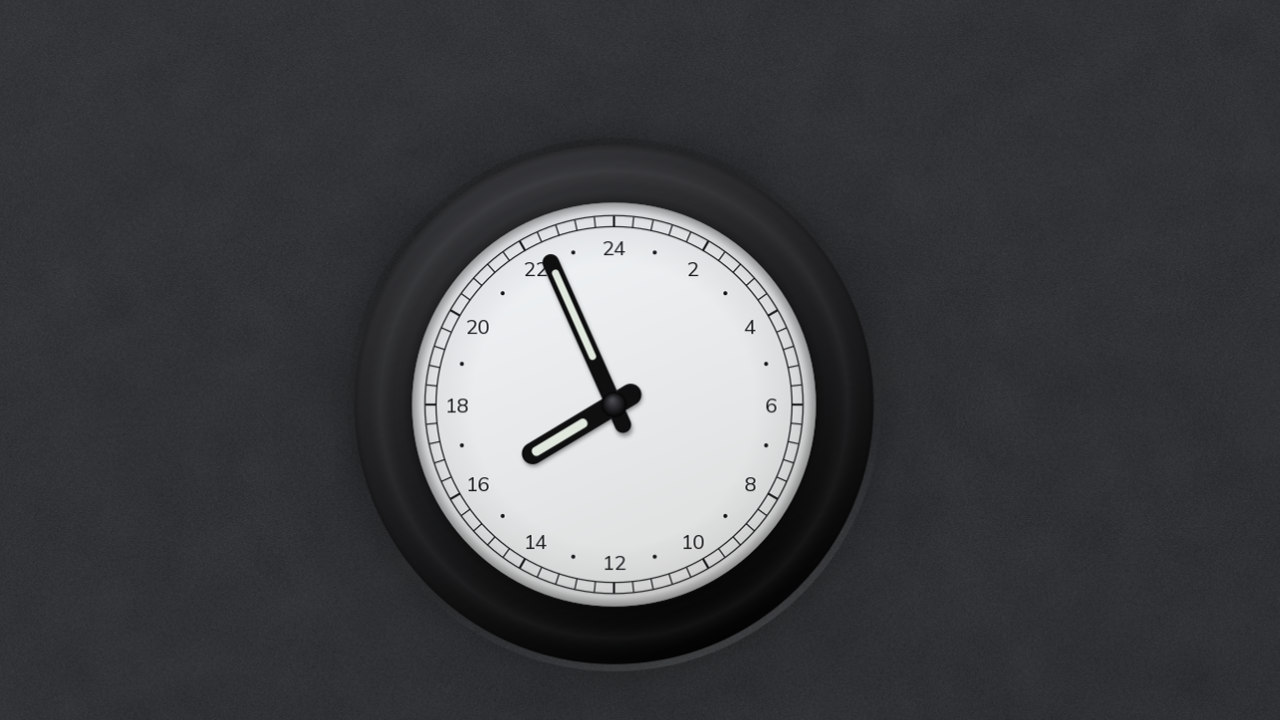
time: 15:56
